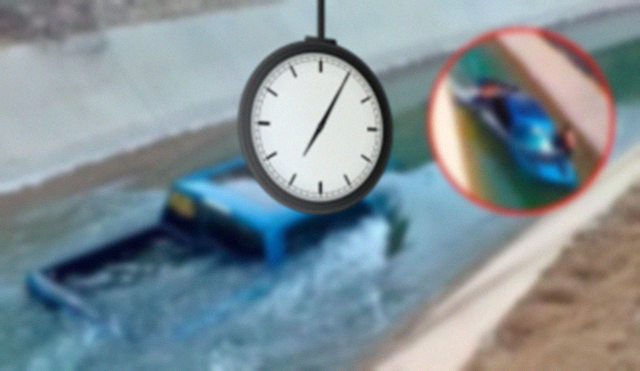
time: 7:05
